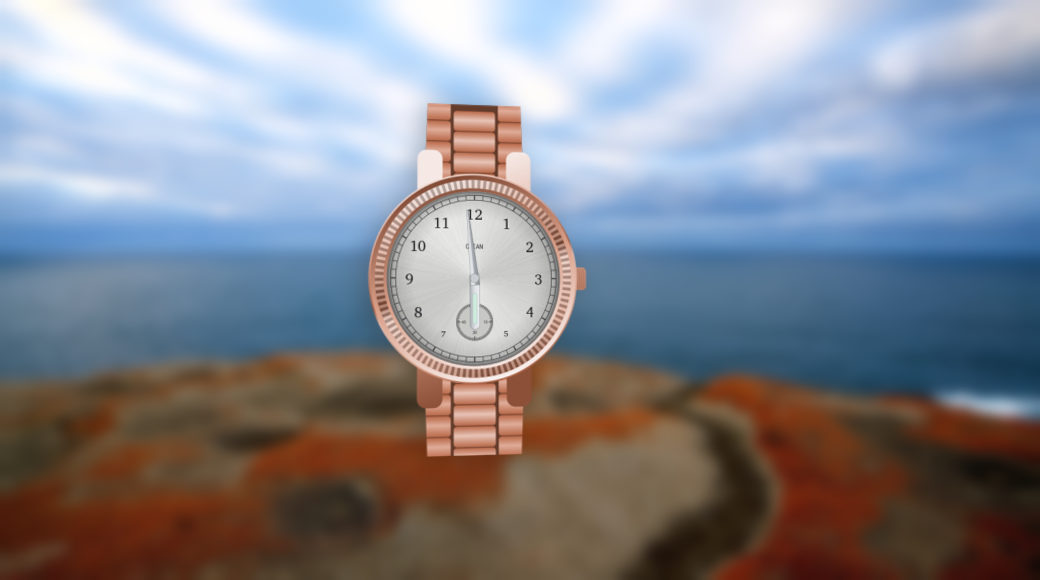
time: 5:59
